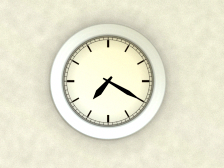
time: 7:20
